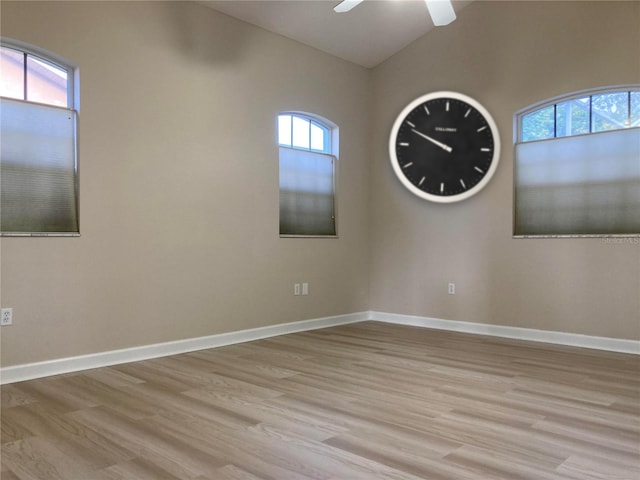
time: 9:49
